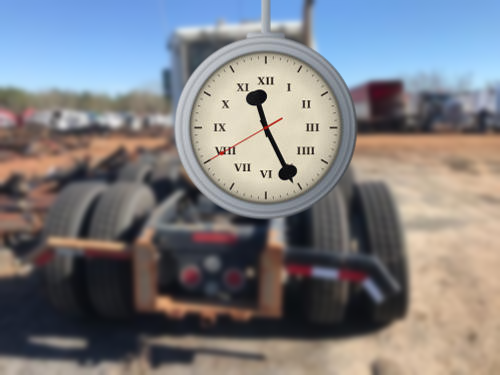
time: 11:25:40
